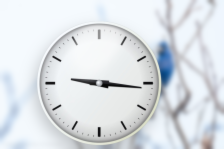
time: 9:16
